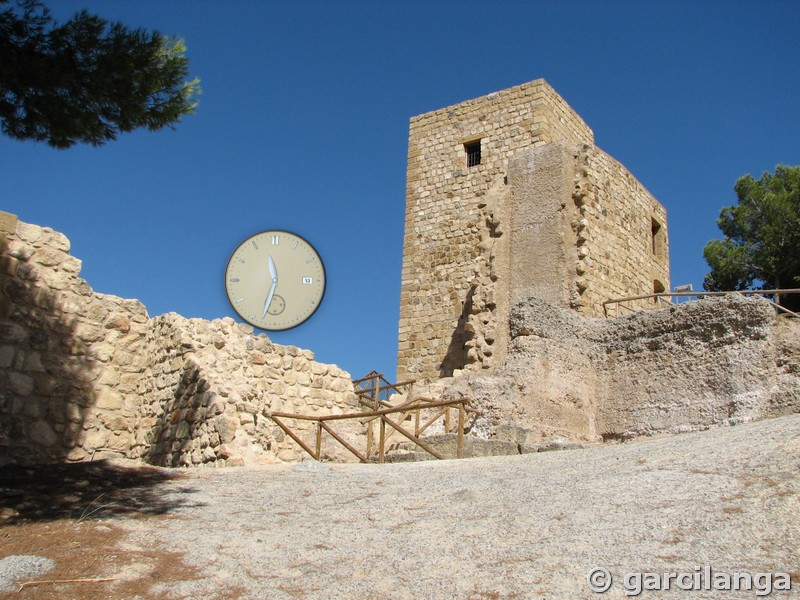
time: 11:33
